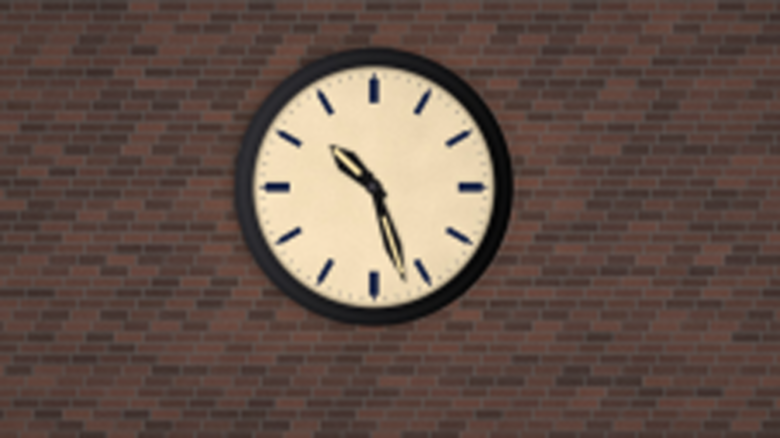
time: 10:27
